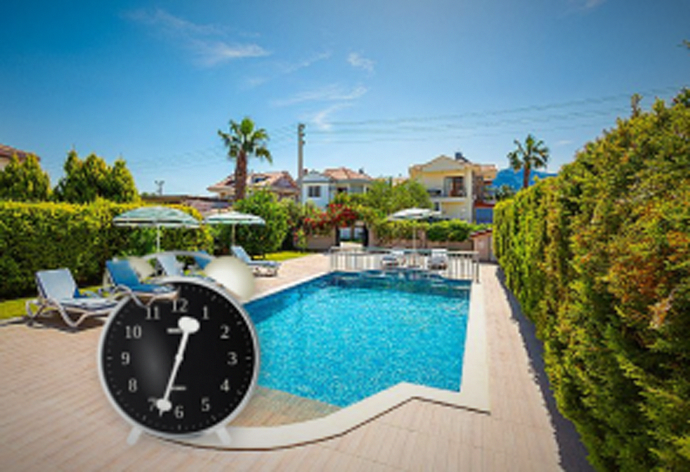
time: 12:33
